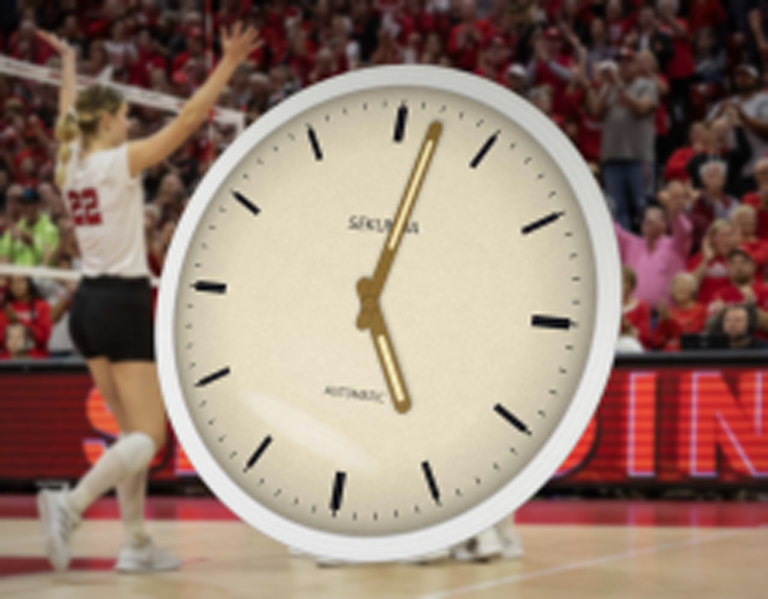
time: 5:02
